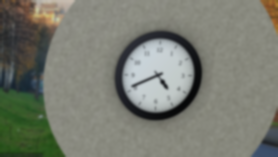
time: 4:41
